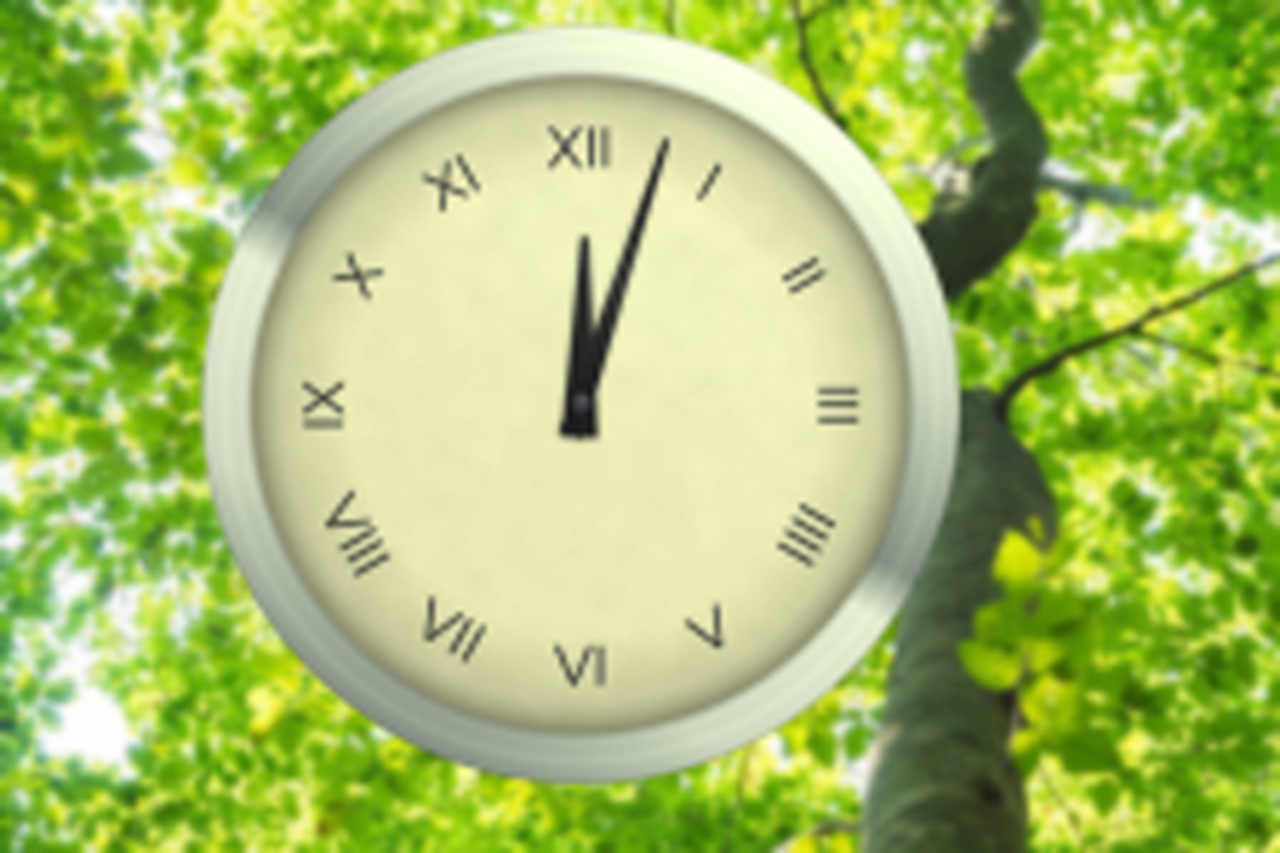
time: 12:03
